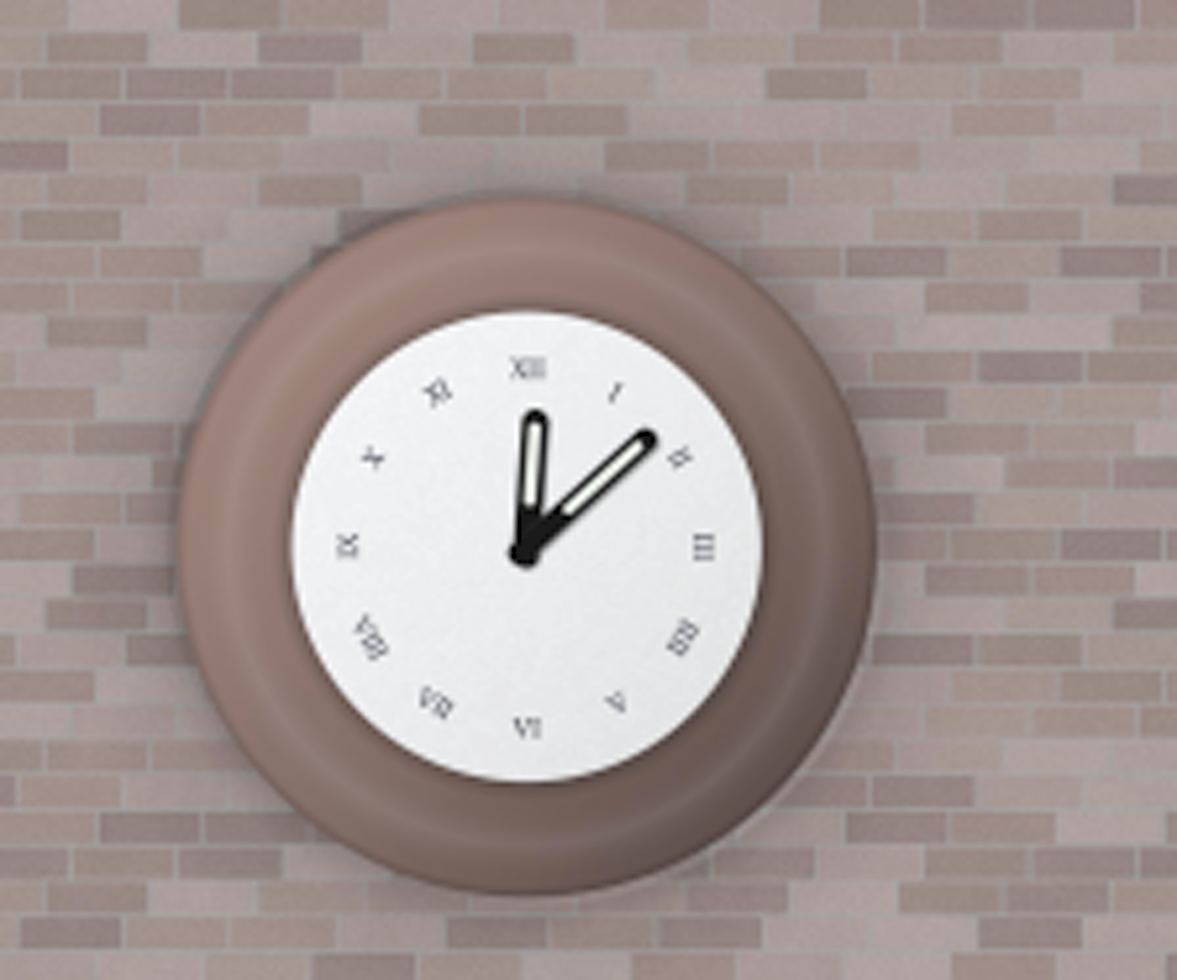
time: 12:08
